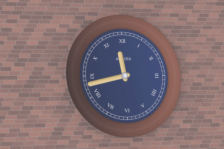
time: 11:43
